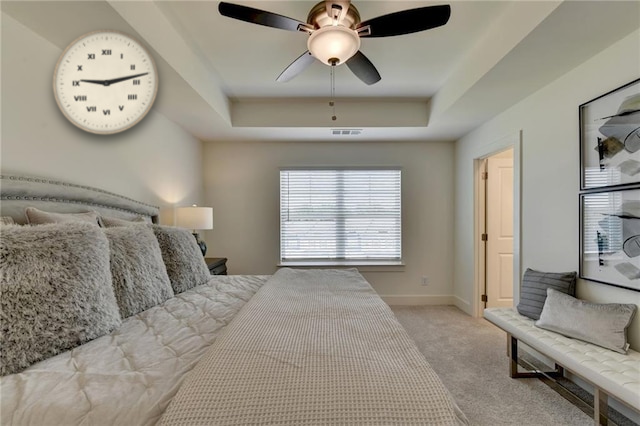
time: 9:13
